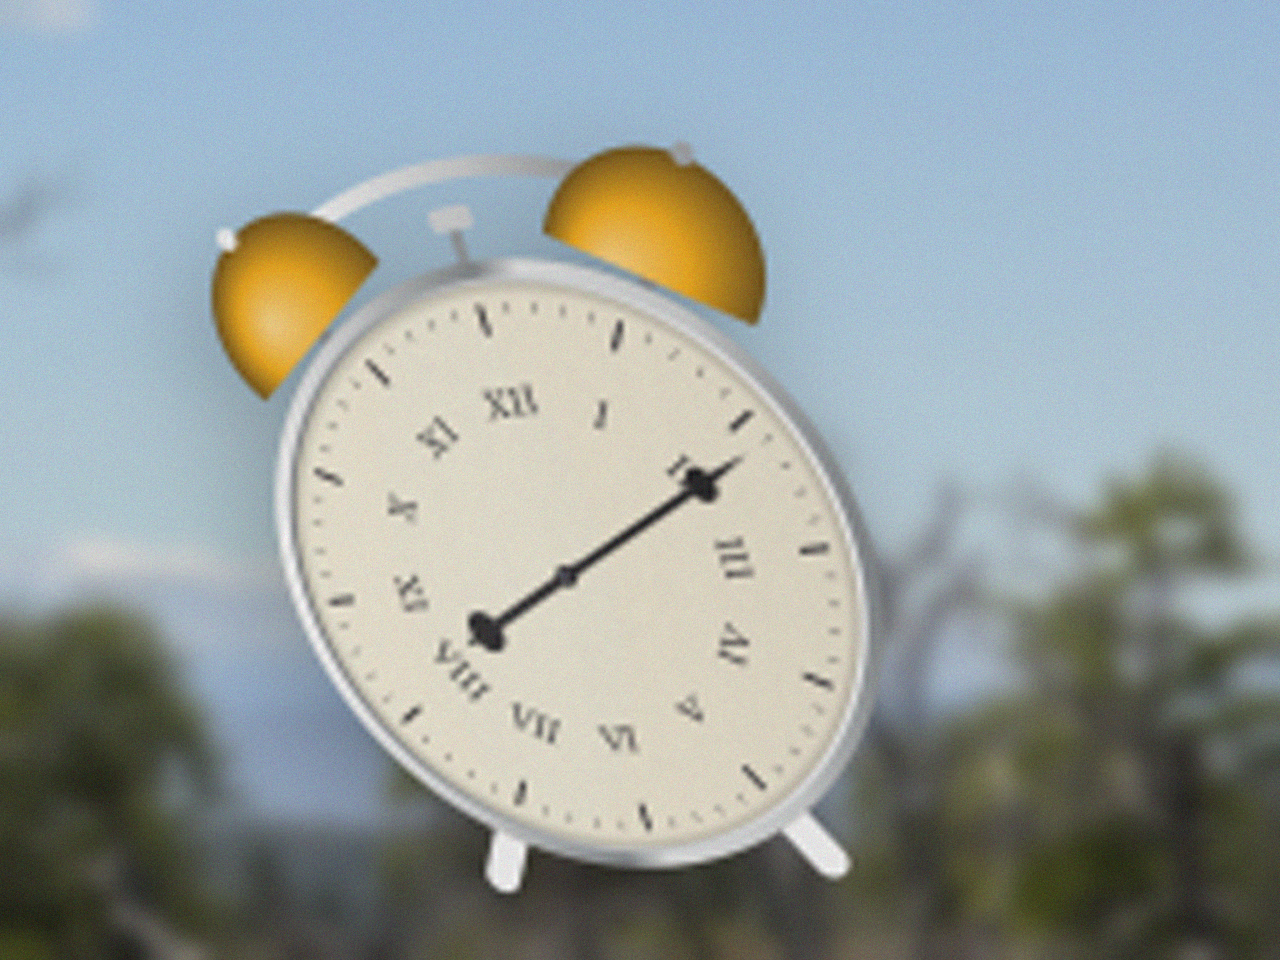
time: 8:11
